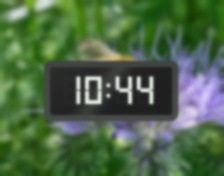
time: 10:44
